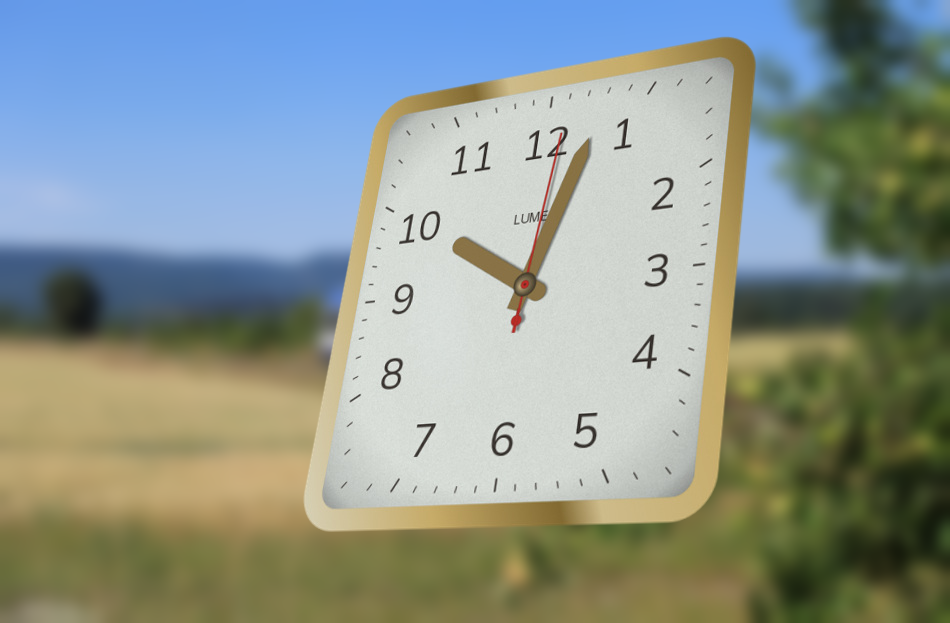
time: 10:03:01
